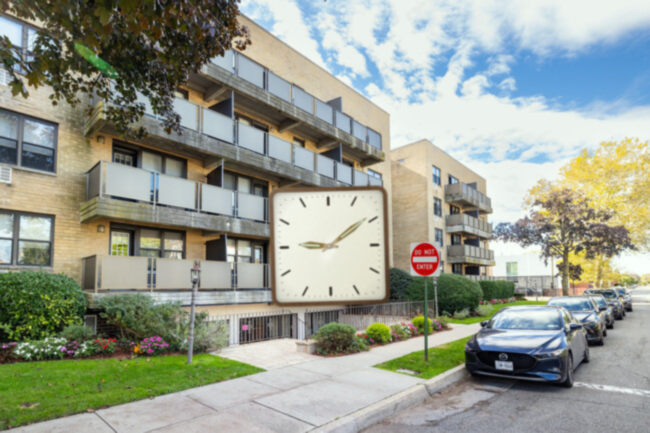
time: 9:09
